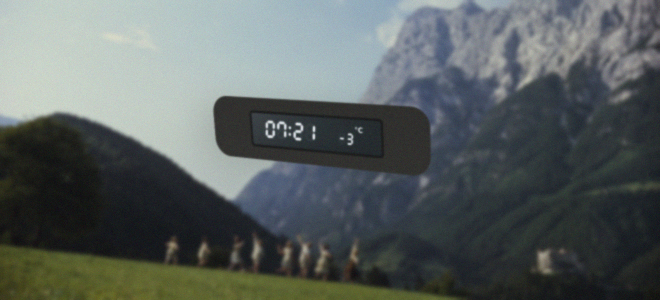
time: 7:21
